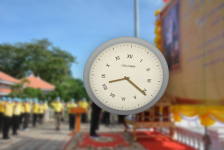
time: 8:21
